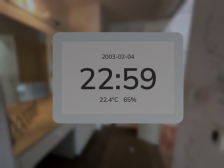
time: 22:59
